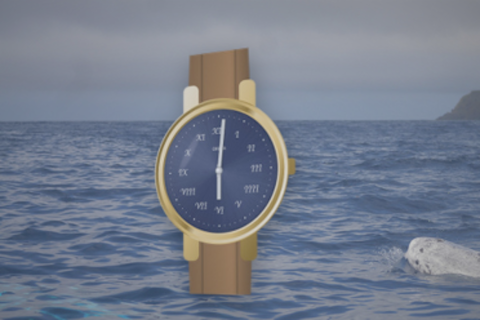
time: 6:01
